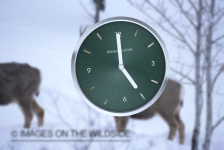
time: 5:00
